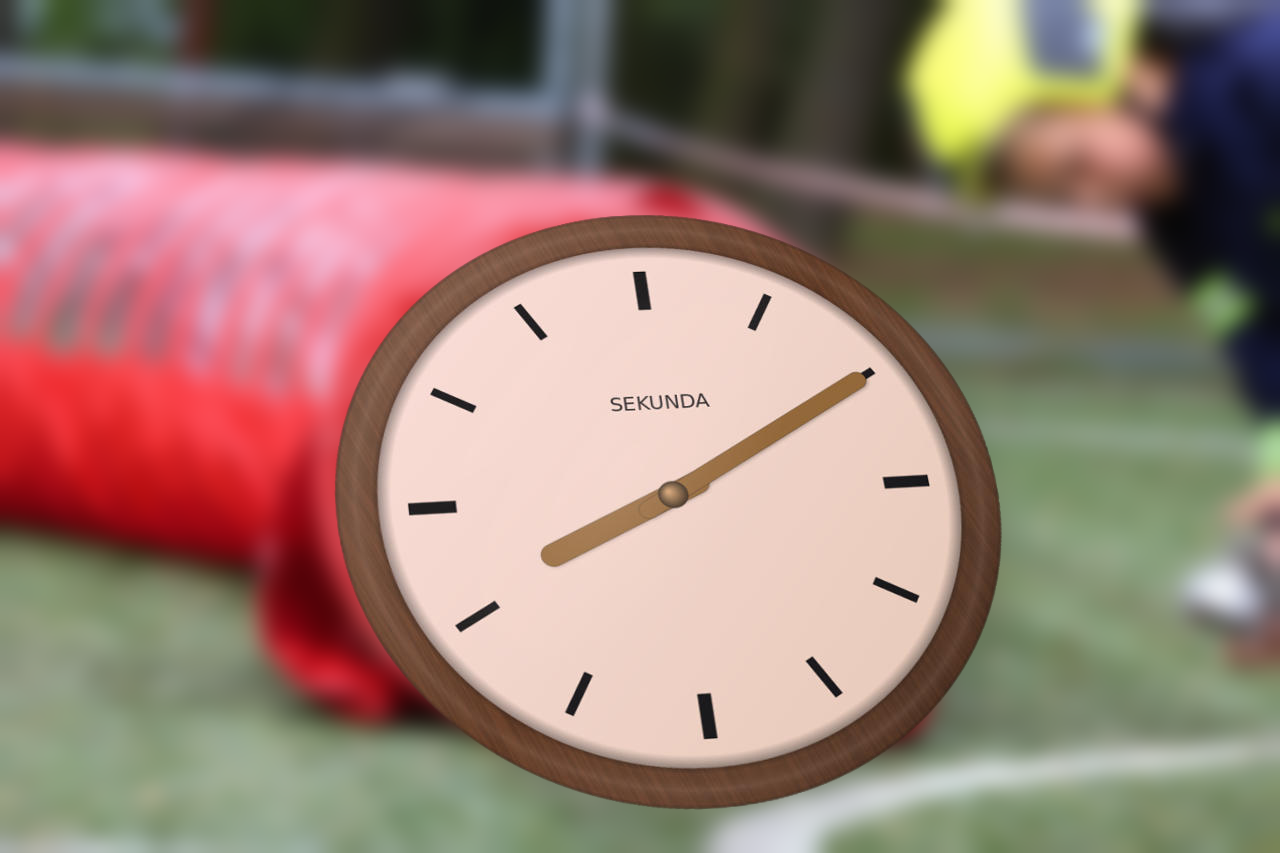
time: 8:10
